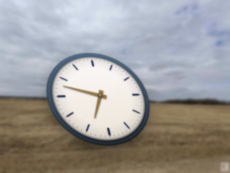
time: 6:48
